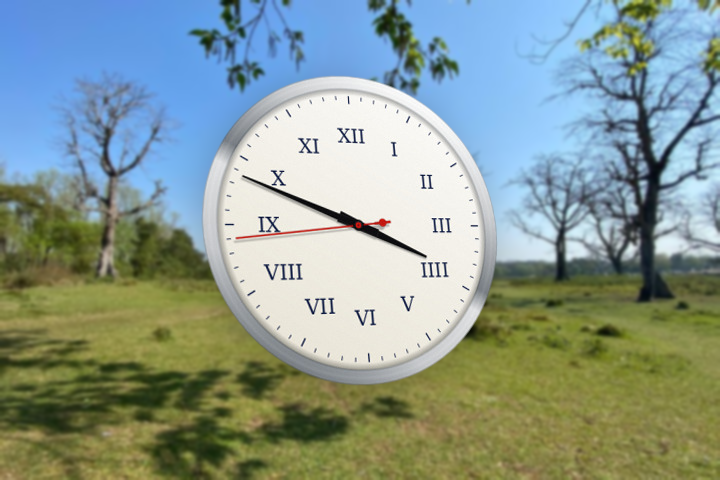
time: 3:48:44
